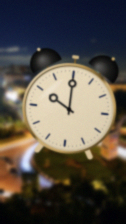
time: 10:00
